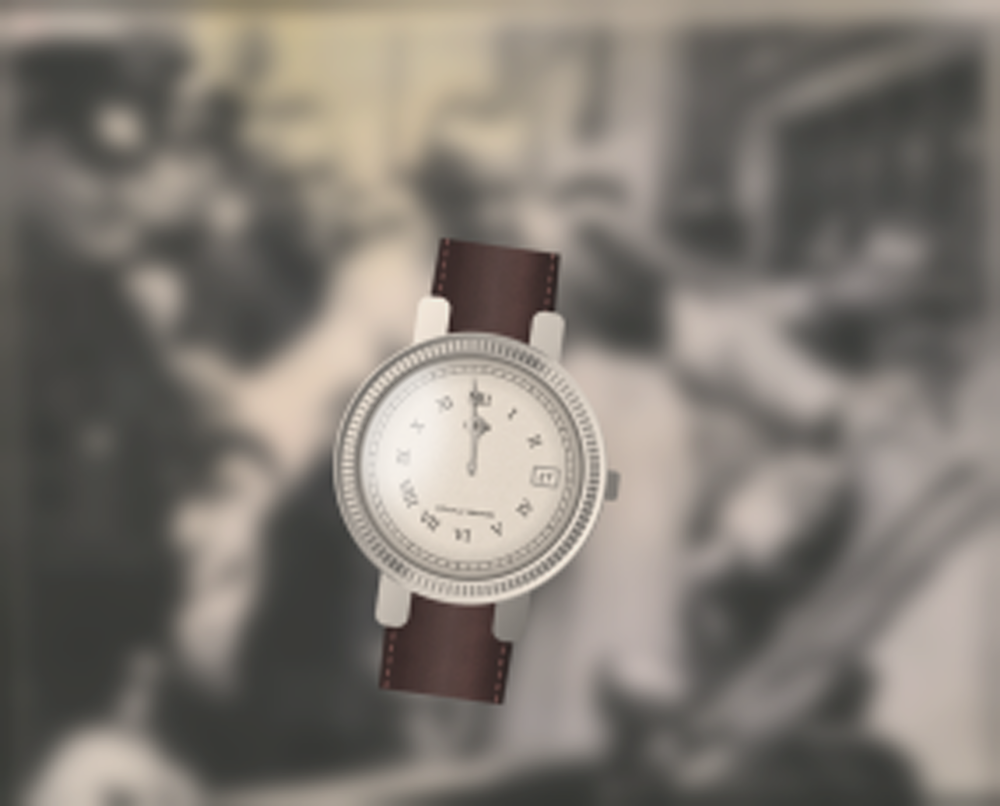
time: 11:59
